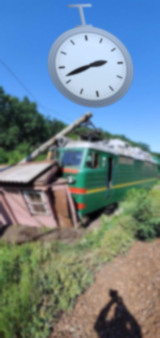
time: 2:42
